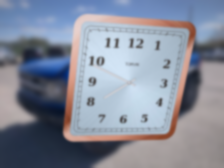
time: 7:49
